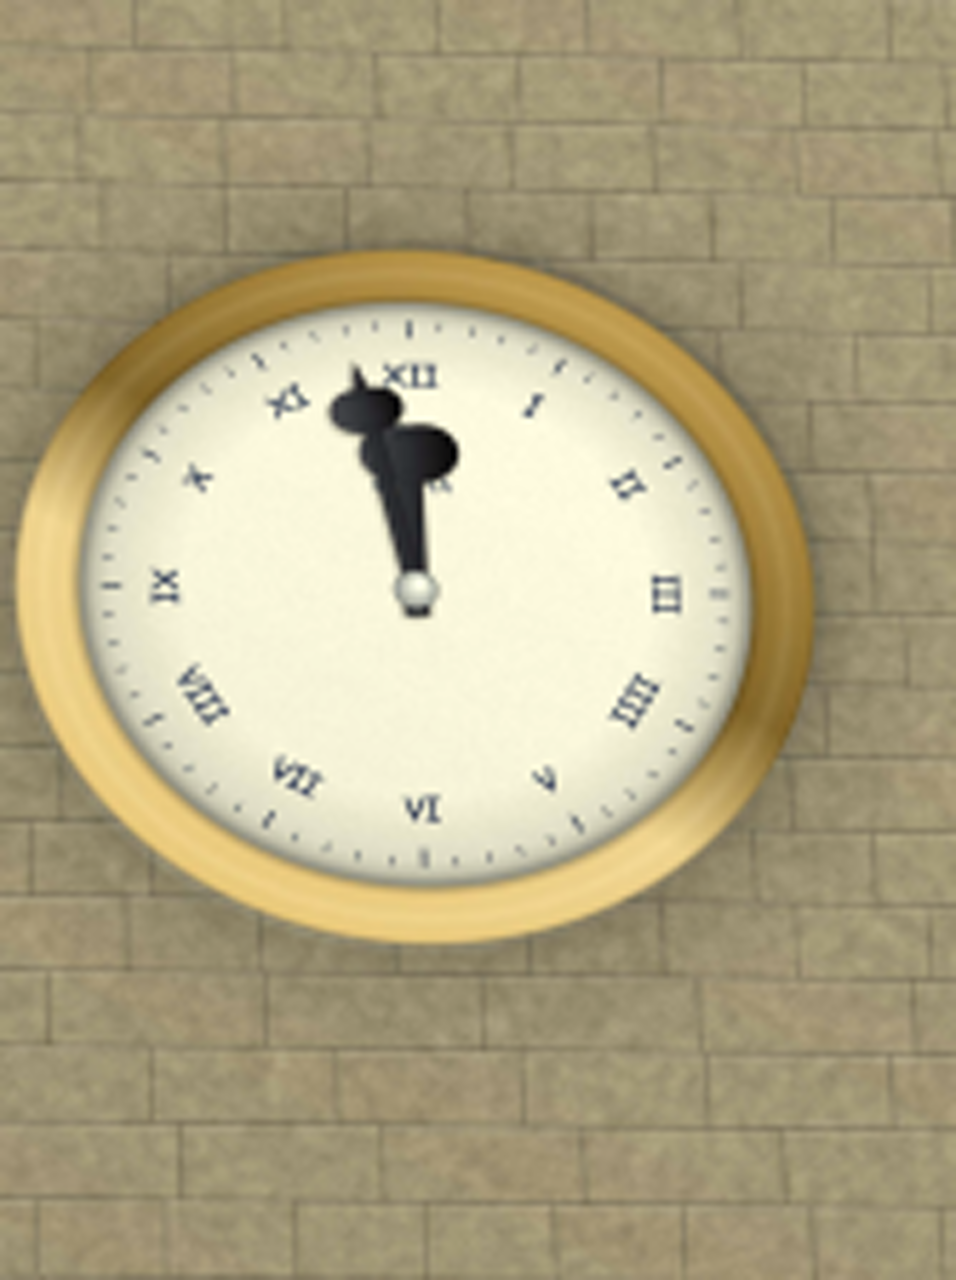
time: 11:58
